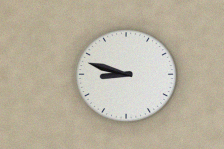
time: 8:48
